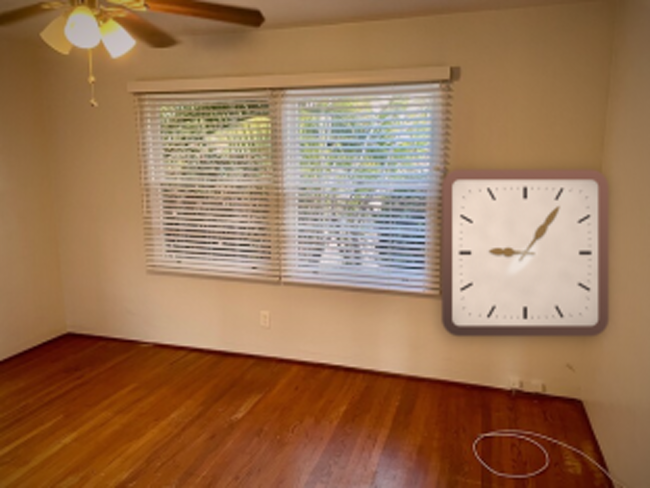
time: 9:06
